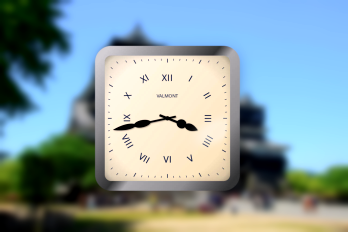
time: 3:43
